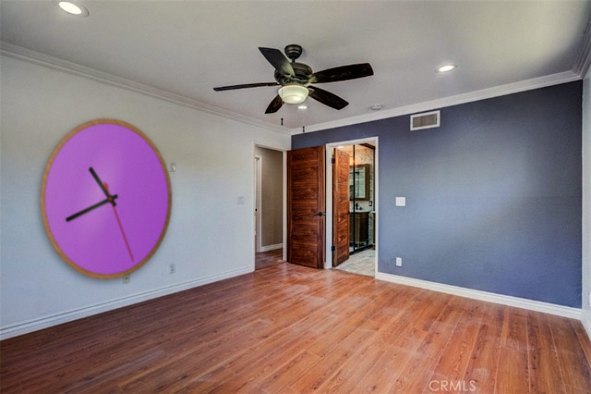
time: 10:41:26
